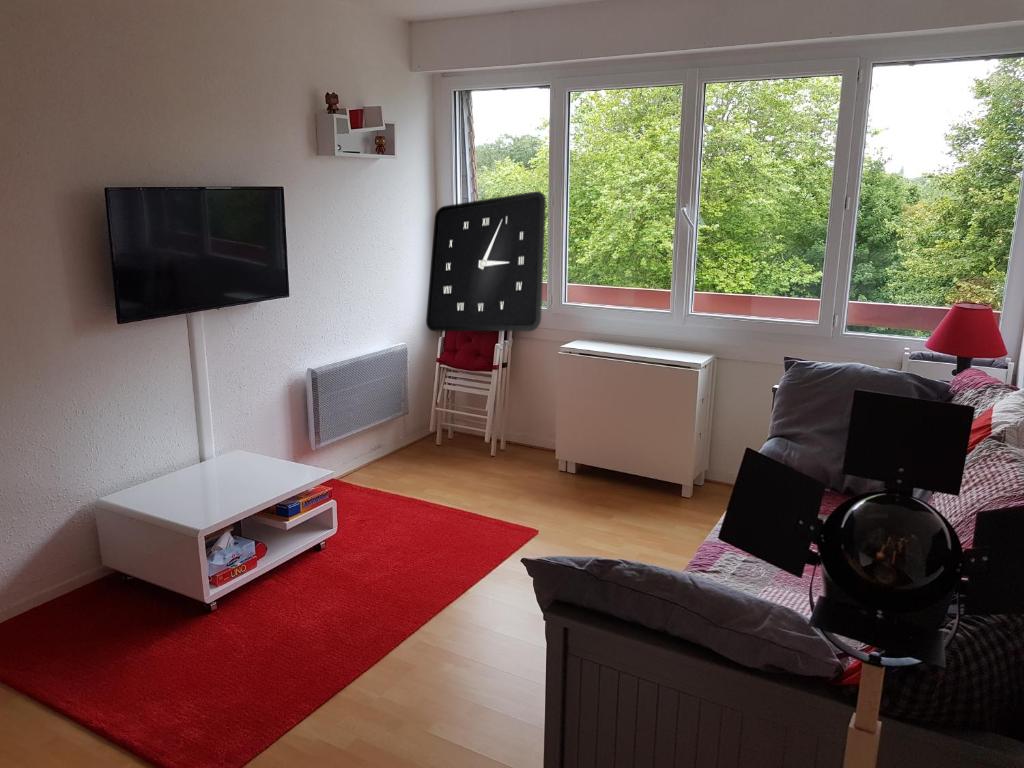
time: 3:04
